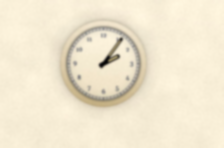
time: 2:06
